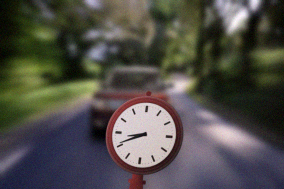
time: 8:41
